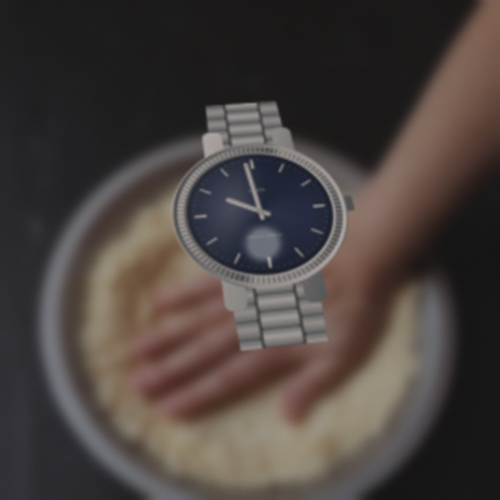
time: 9:59
